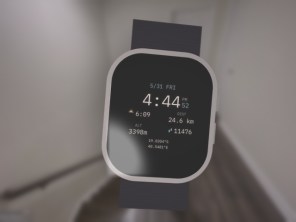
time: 4:44
